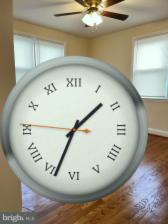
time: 1:33:46
